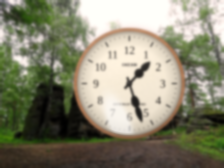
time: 1:27
